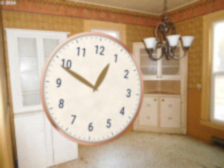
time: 12:49
